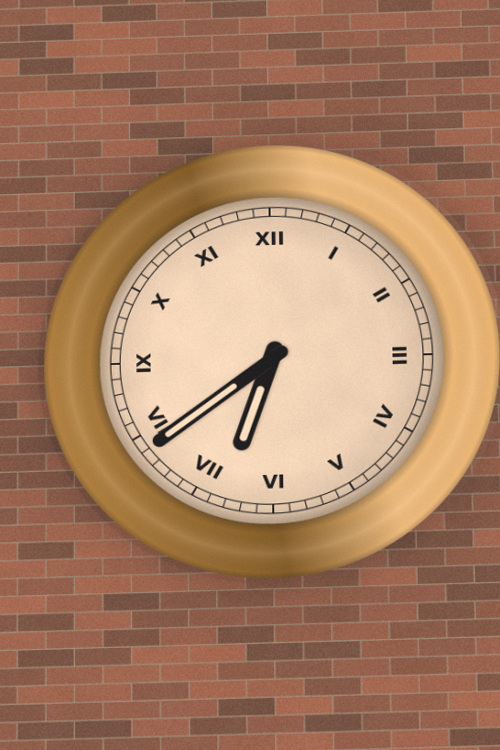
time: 6:39
